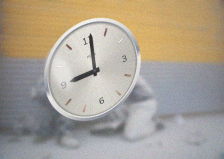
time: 9:01
